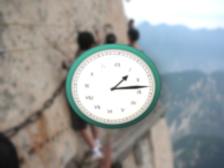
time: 1:13
